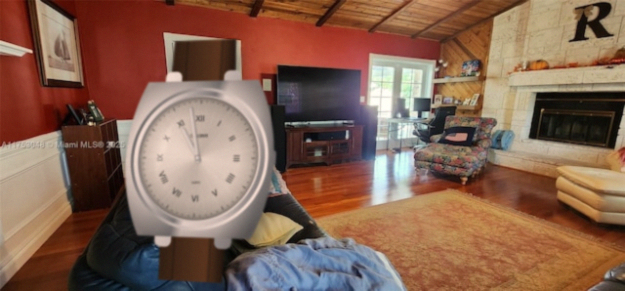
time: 10:58
